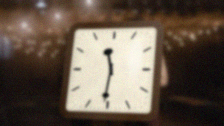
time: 11:31
